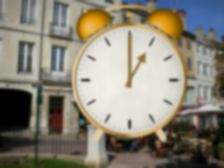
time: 1:00
